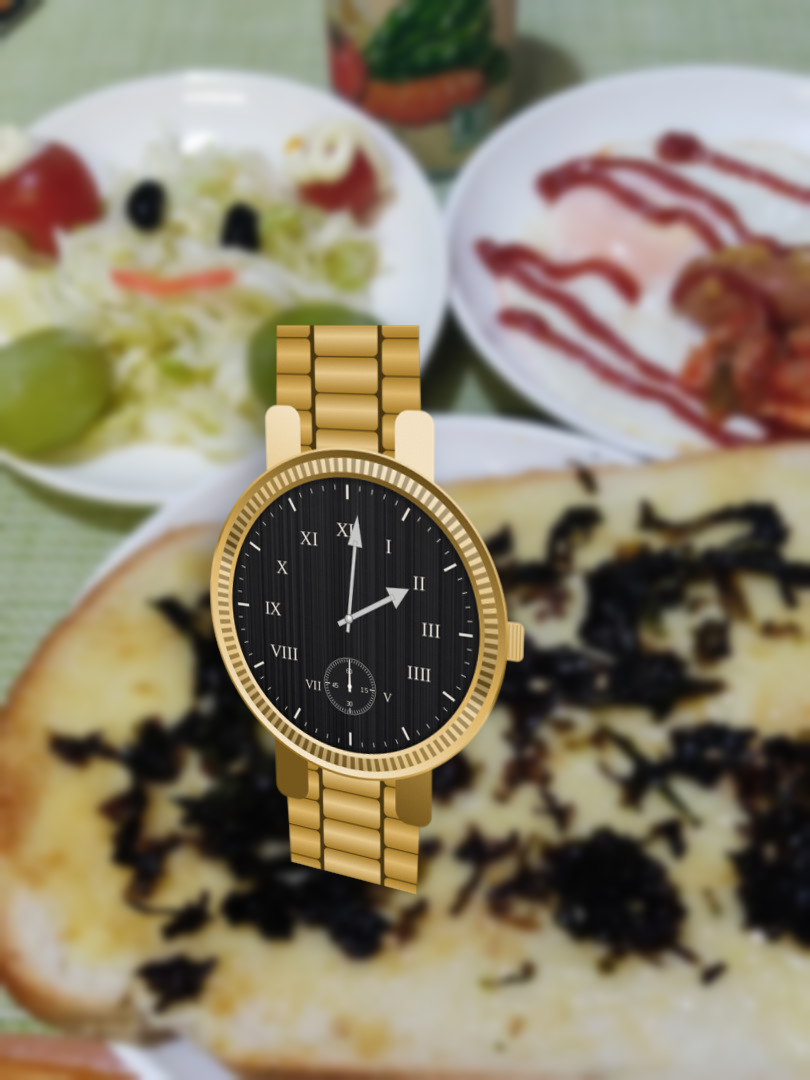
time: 2:01
